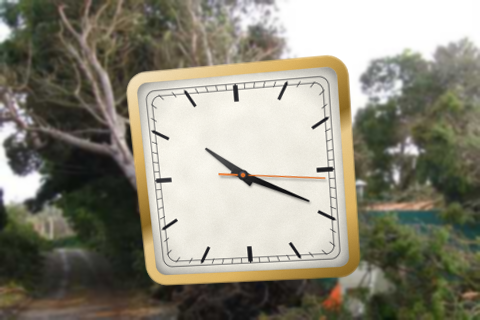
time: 10:19:16
